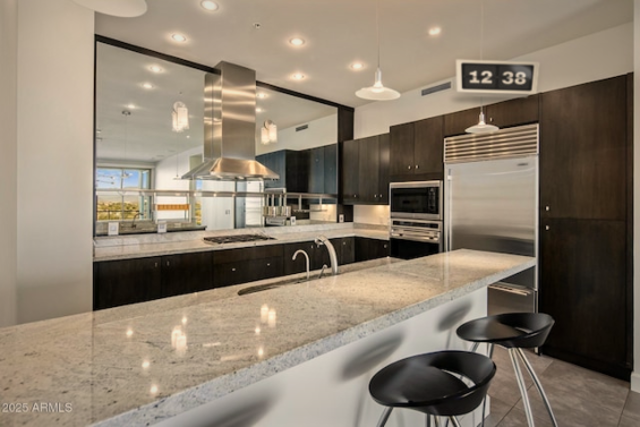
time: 12:38
